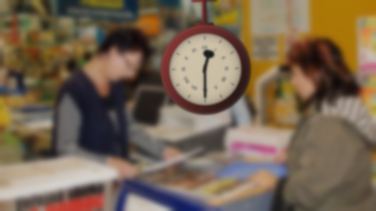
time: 12:30
